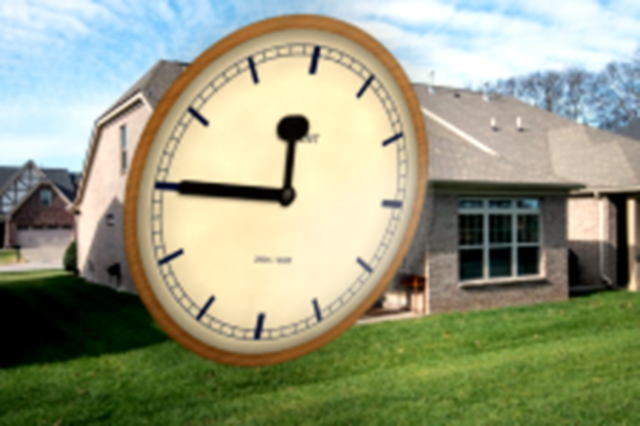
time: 11:45
